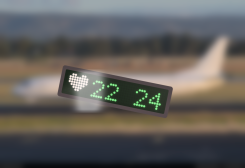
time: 22:24
